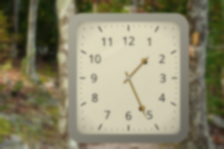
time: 1:26
